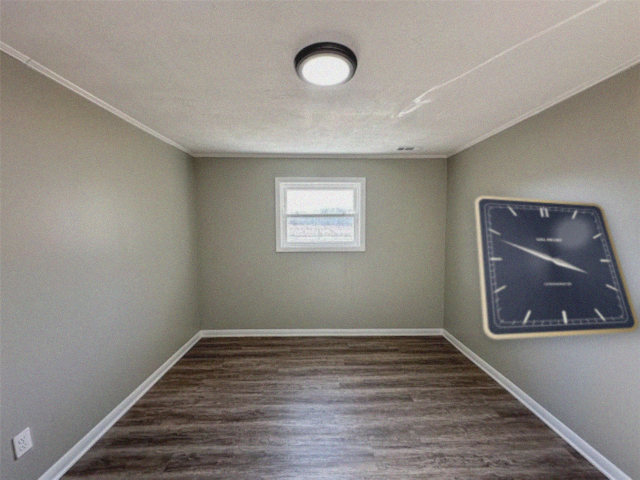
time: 3:49
